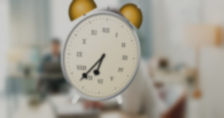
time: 6:37
